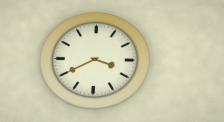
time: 3:40
